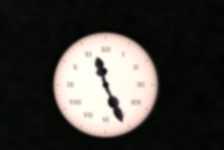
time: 11:26
